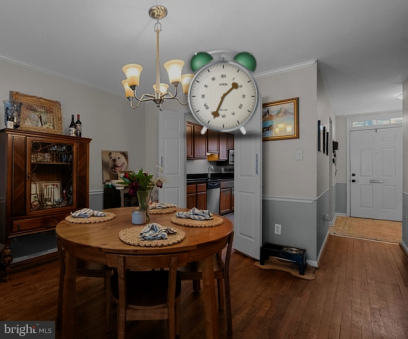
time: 1:34
